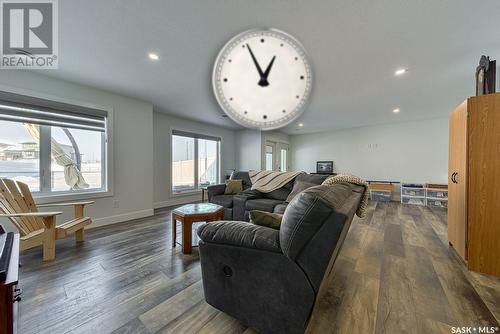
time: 12:56
